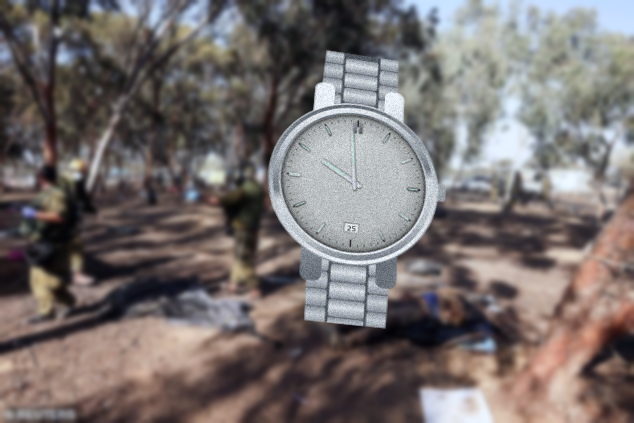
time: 9:59
